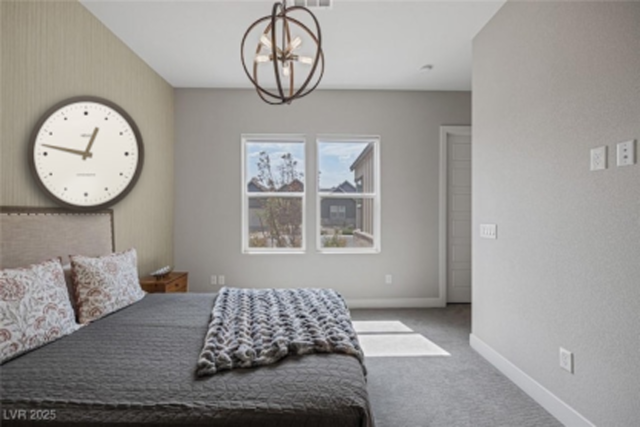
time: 12:47
